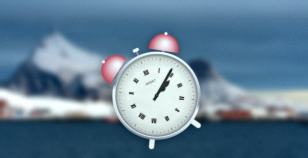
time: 2:09
